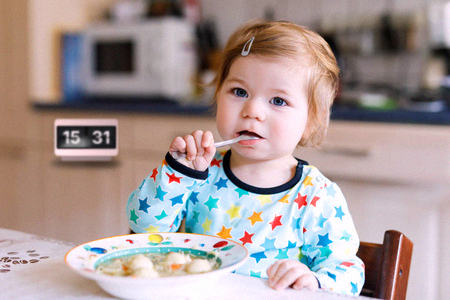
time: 15:31
